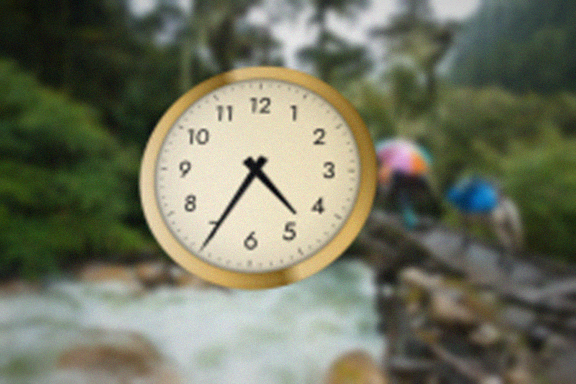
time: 4:35
